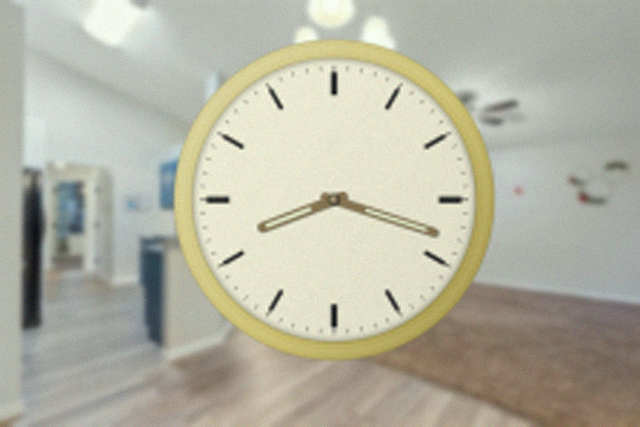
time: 8:18
